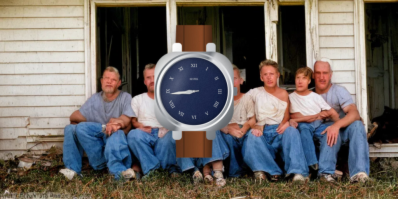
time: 8:44
